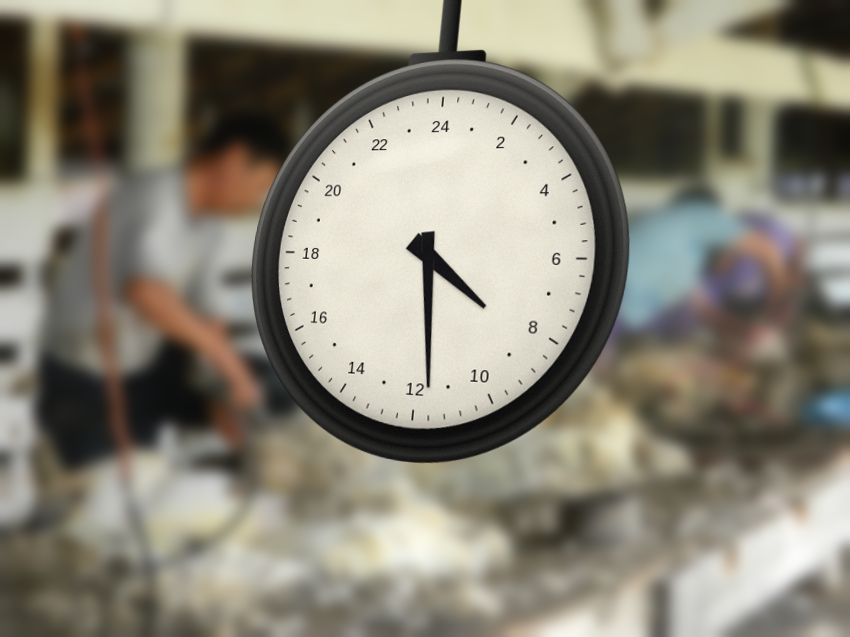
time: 8:29
